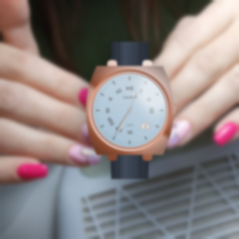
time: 12:35
